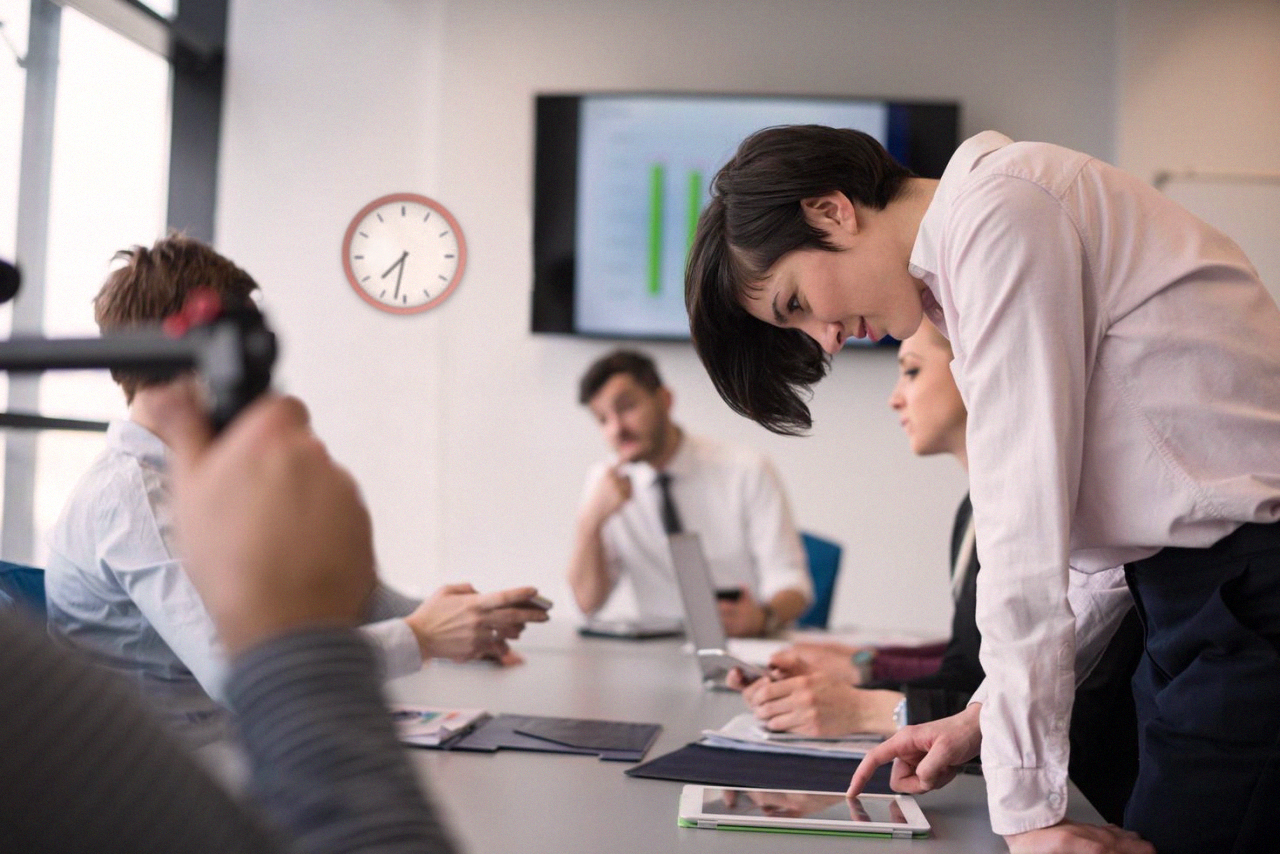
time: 7:32
